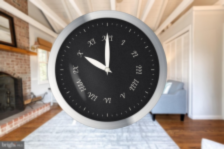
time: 10:00
